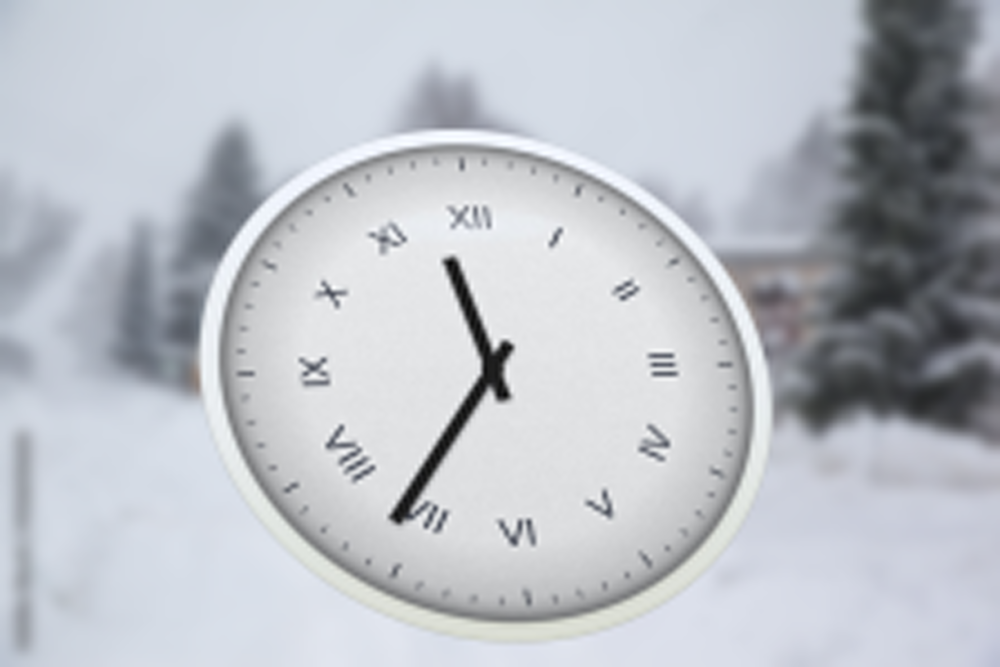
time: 11:36
